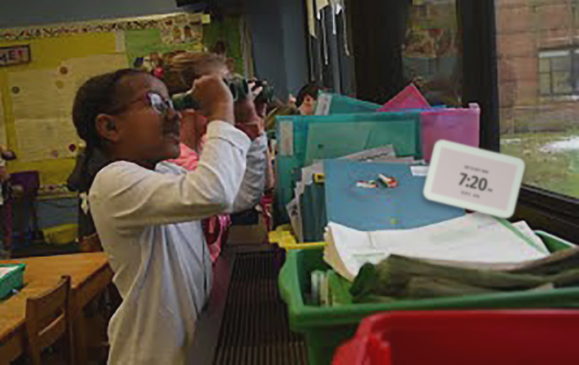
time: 7:20
